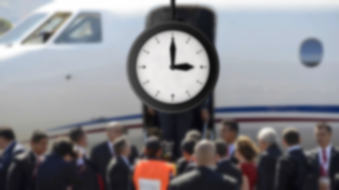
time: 3:00
